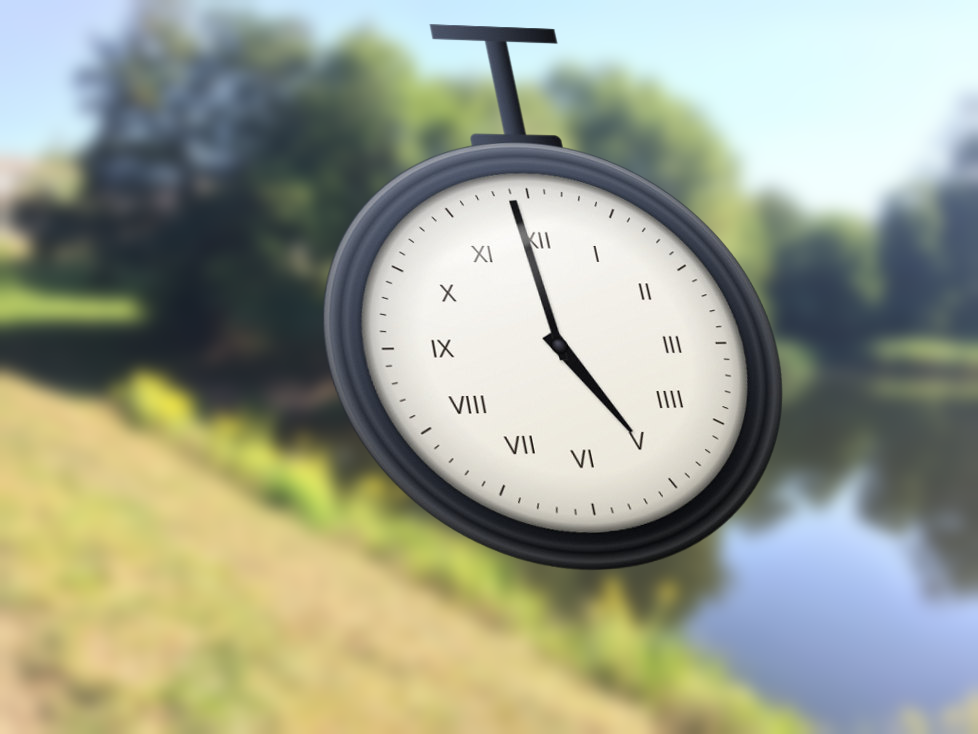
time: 4:59
